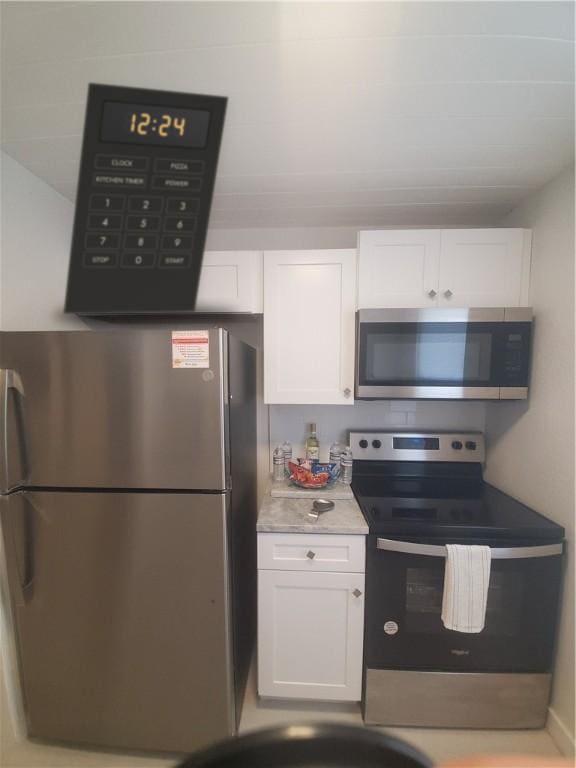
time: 12:24
